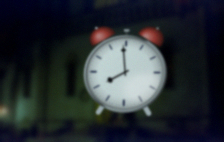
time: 7:59
